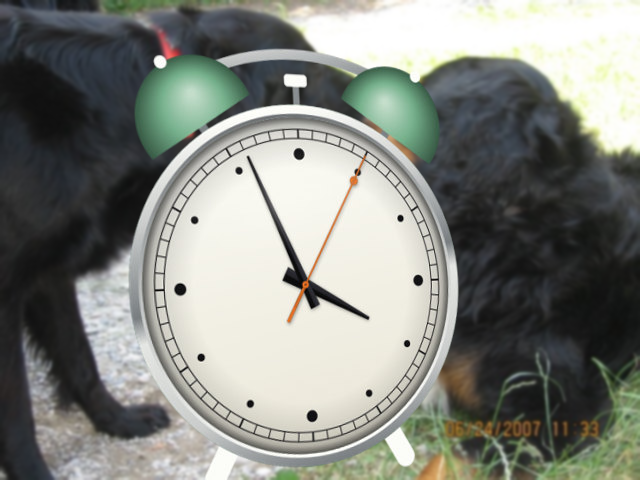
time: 3:56:05
